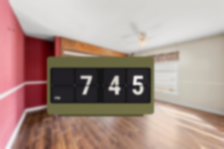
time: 7:45
